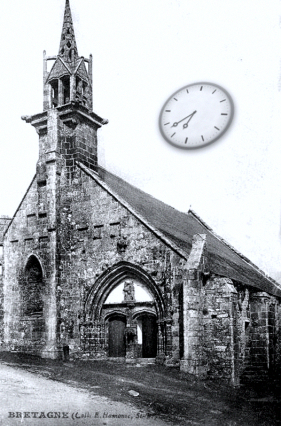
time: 6:38
